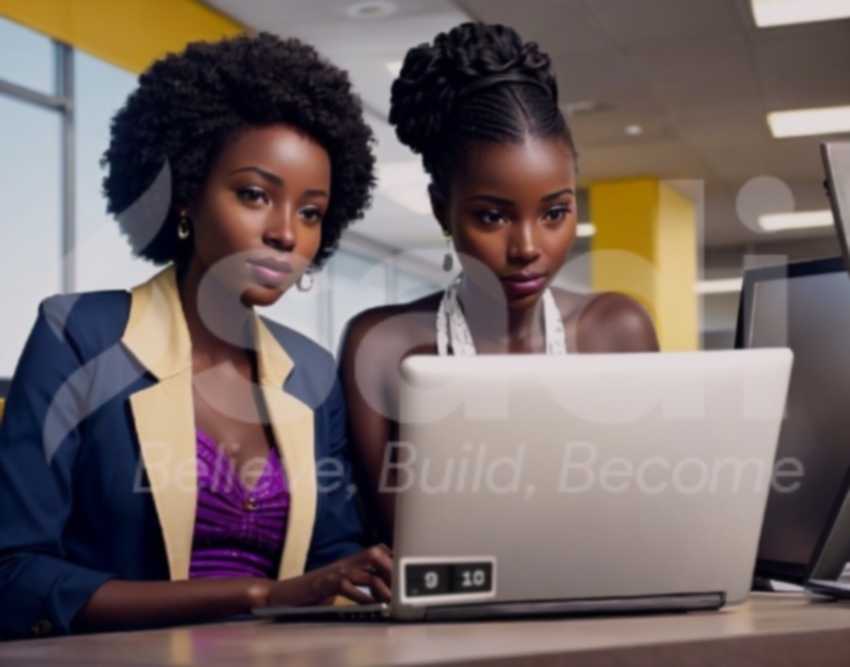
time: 9:10
